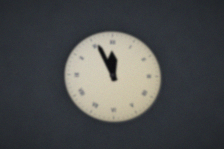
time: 11:56
